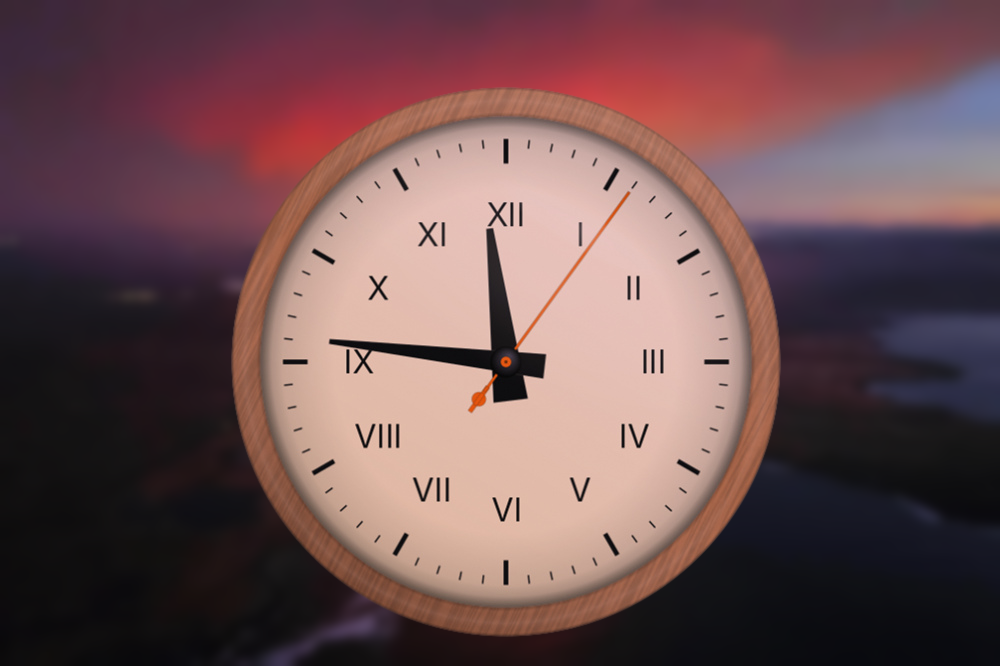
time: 11:46:06
